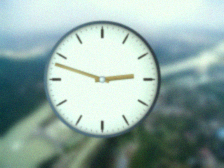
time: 2:48
